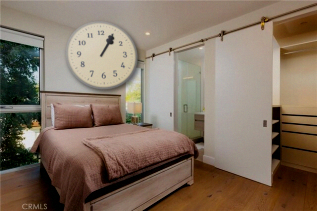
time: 1:05
